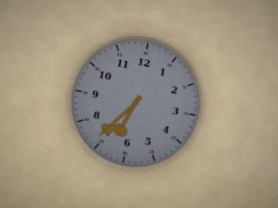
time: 6:36
